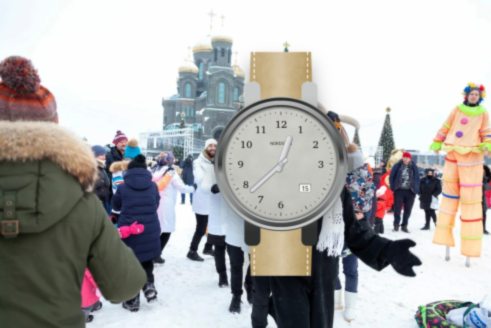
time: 12:38
